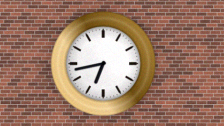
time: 6:43
